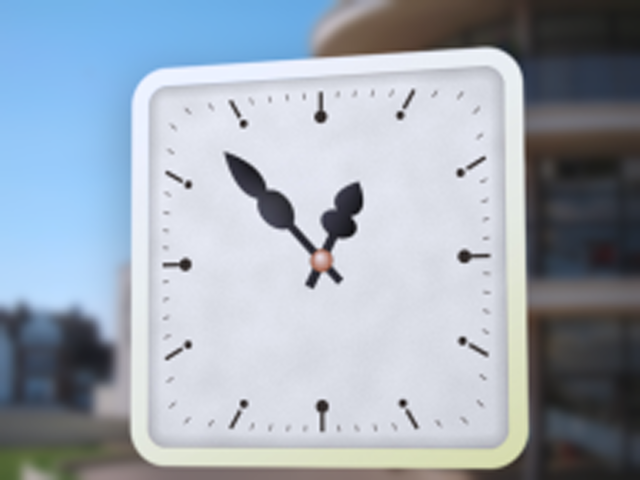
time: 12:53
